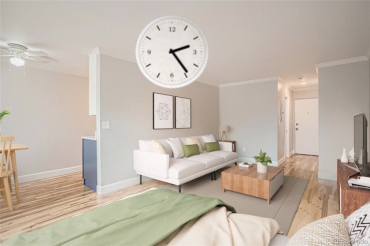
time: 2:24
